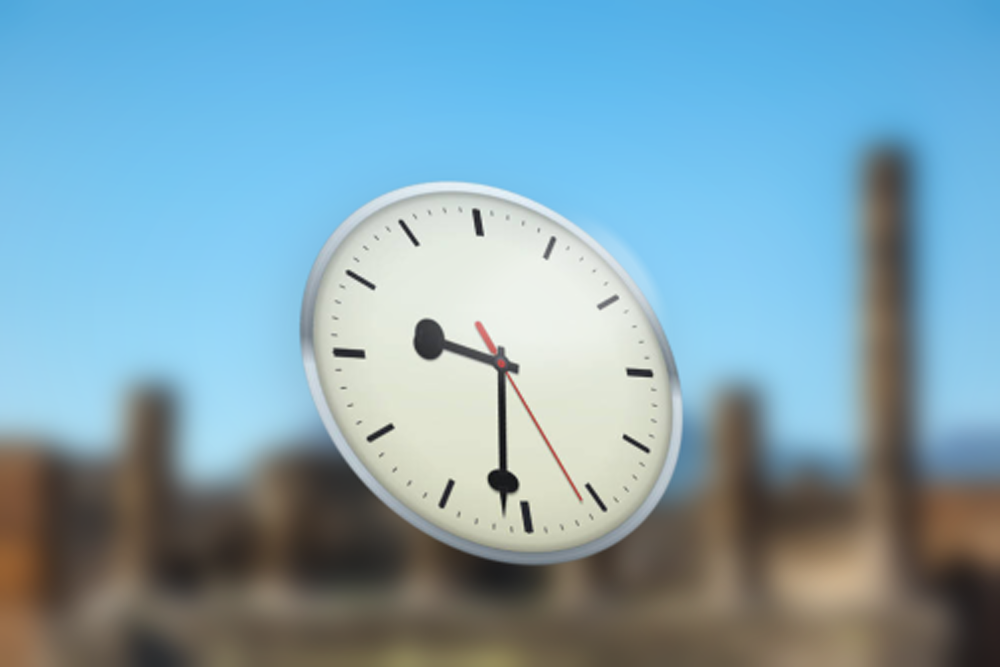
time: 9:31:26
